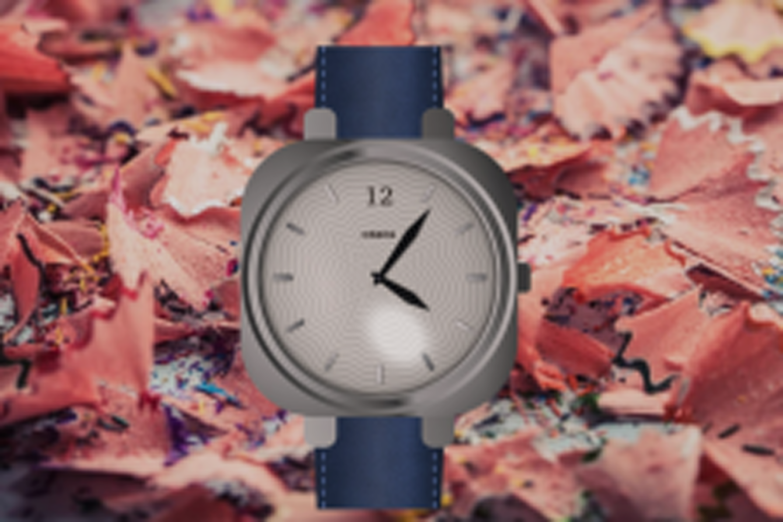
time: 4:06
